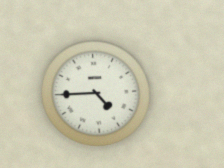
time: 4:45
